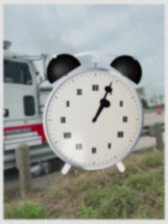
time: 1:04
